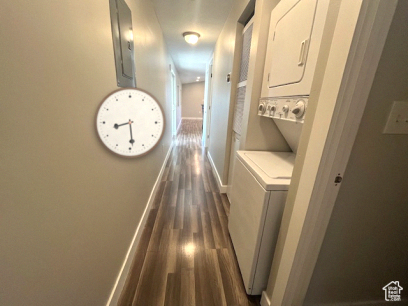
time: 8:29
